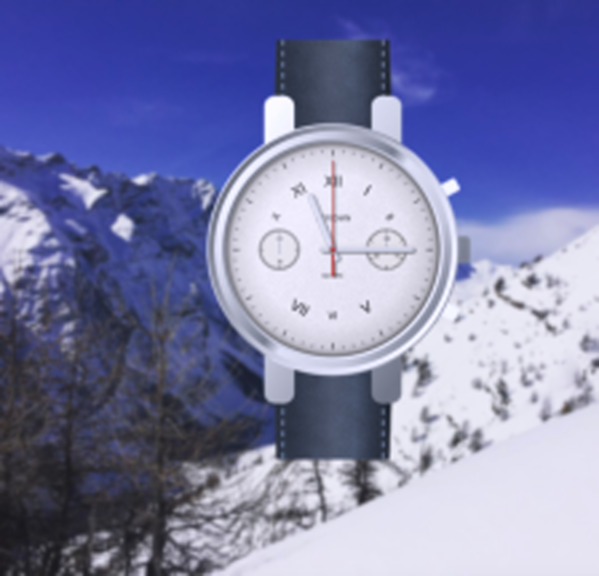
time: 11:15
